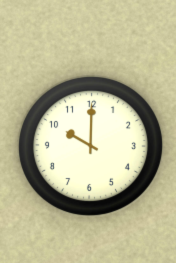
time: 10:00
